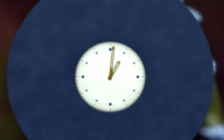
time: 1:01
